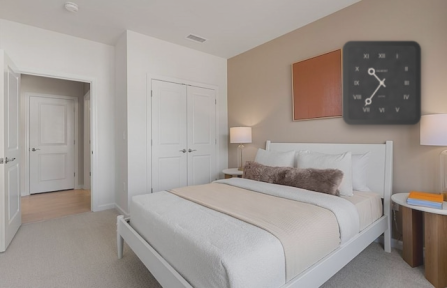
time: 10:36
